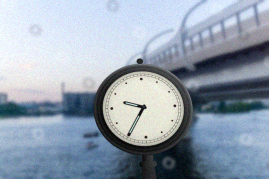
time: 9:35
